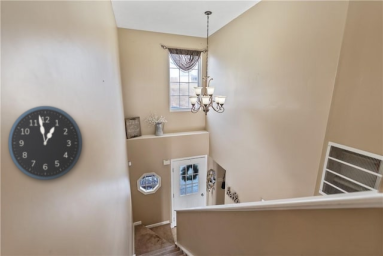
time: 12:58
